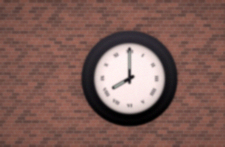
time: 8:00
